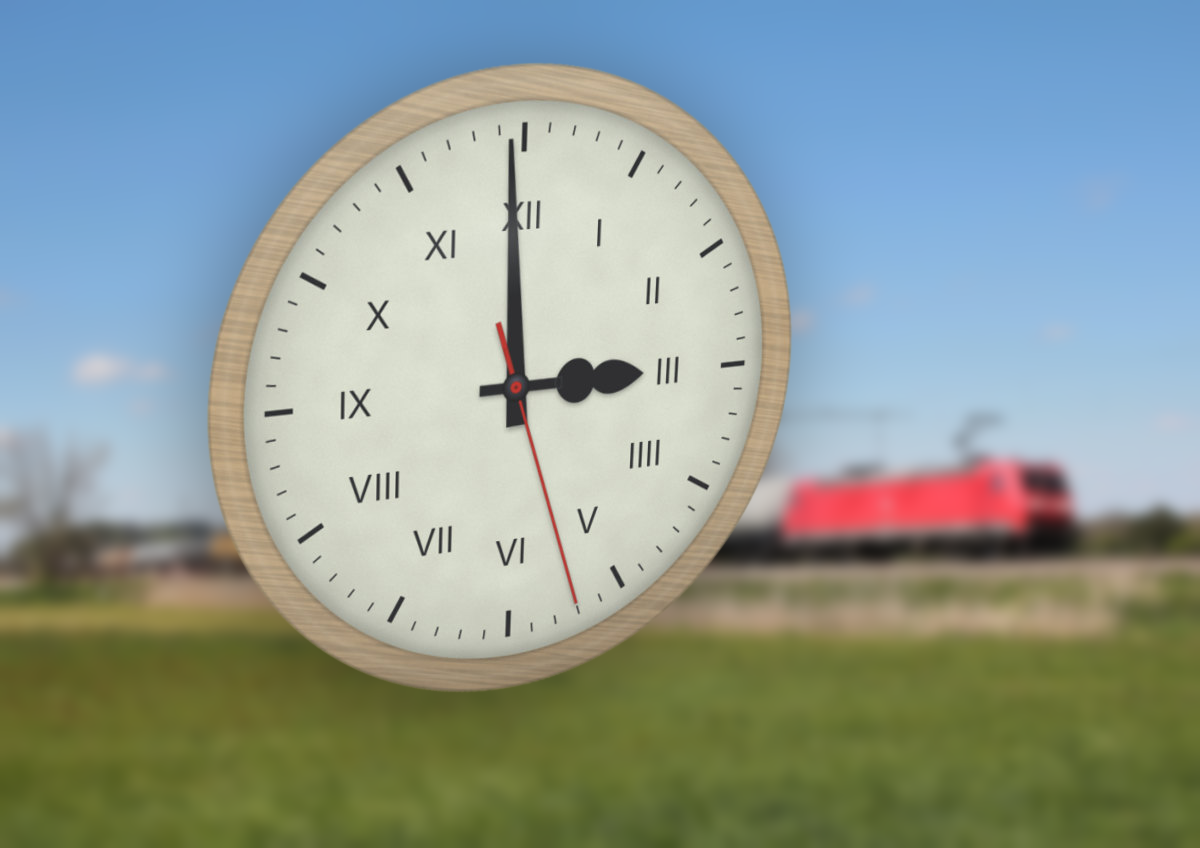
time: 2:59:27
